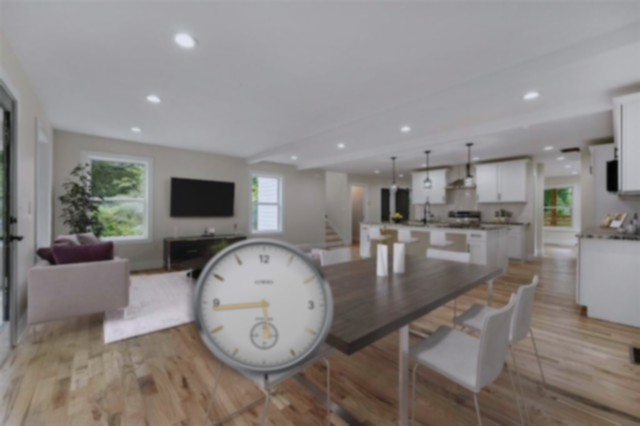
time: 5:44
